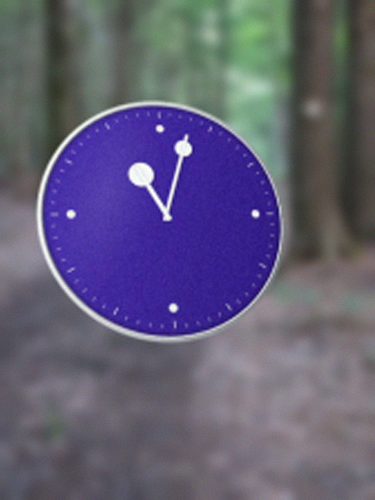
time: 11:03
